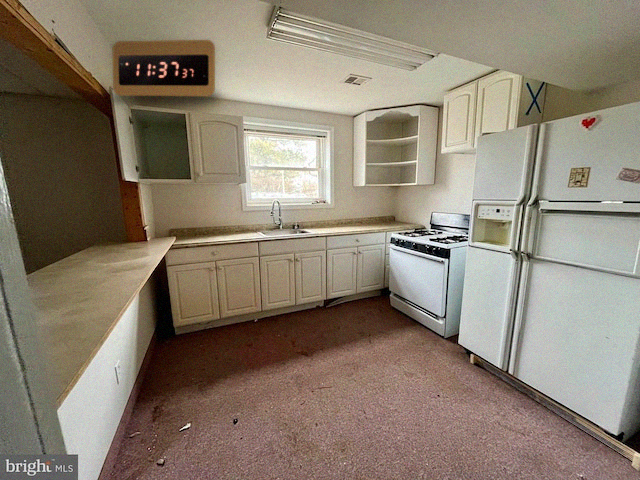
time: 11:37:37
